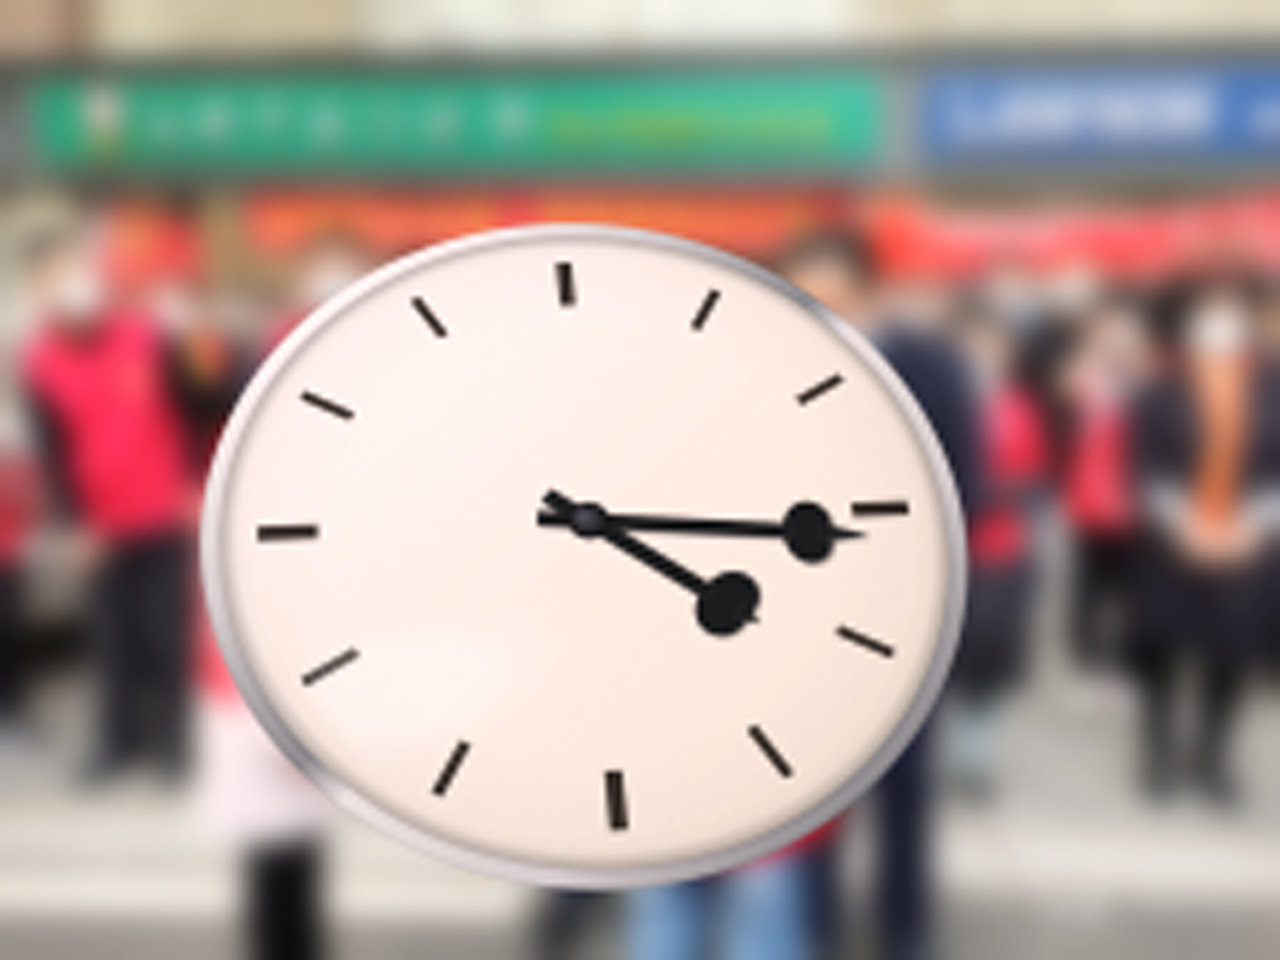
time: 4:16
